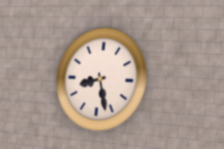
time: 8:27
